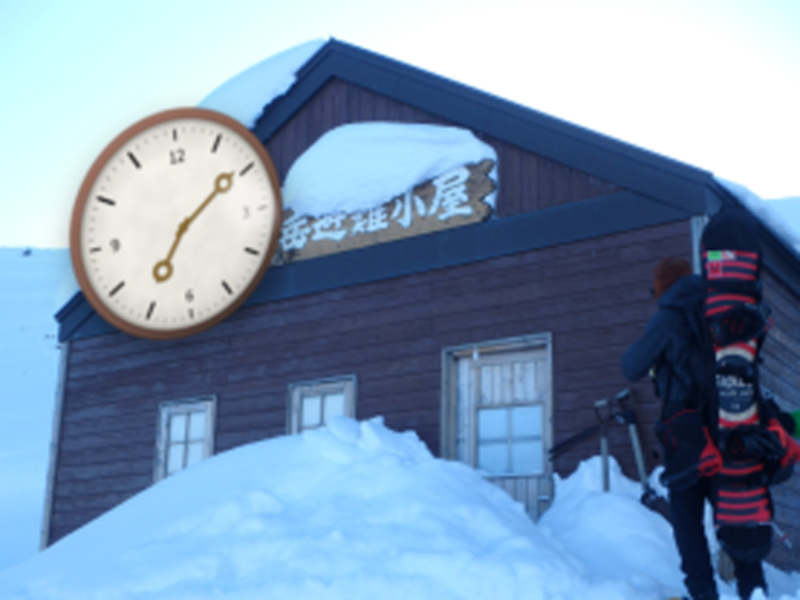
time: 7:09
